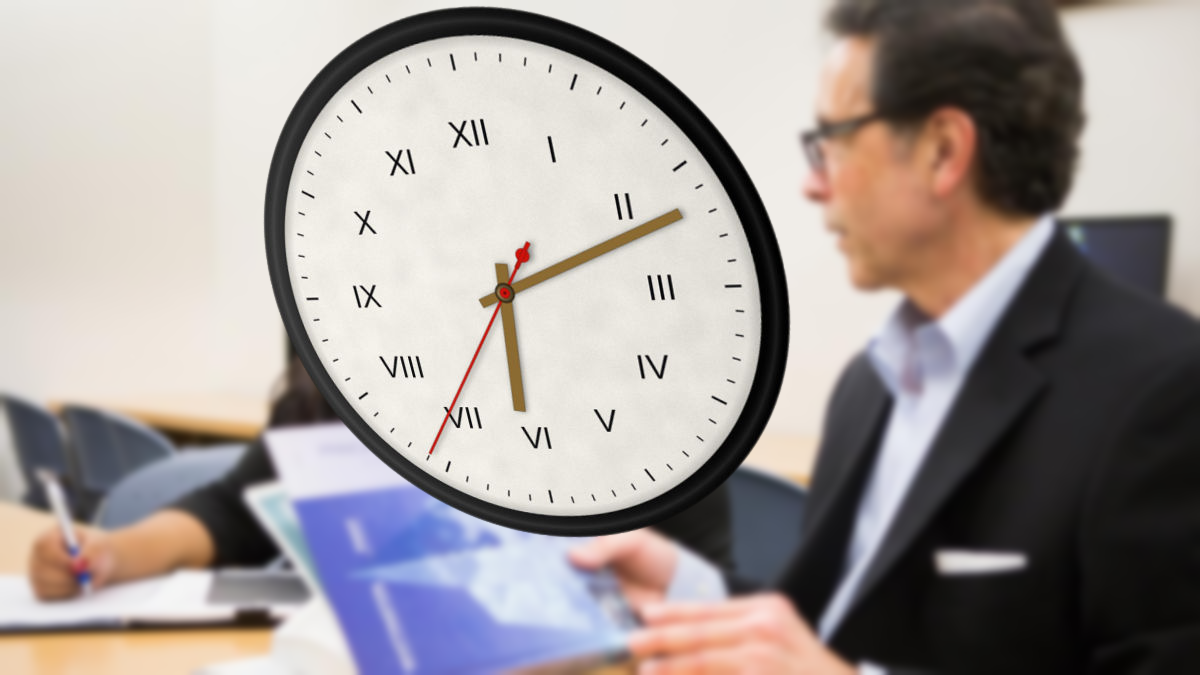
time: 6:11:36
